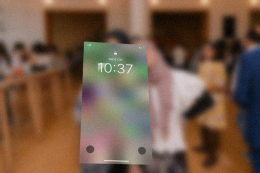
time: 10:37
